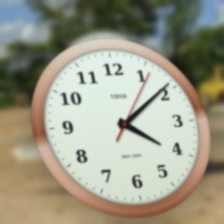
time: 4:09:06
